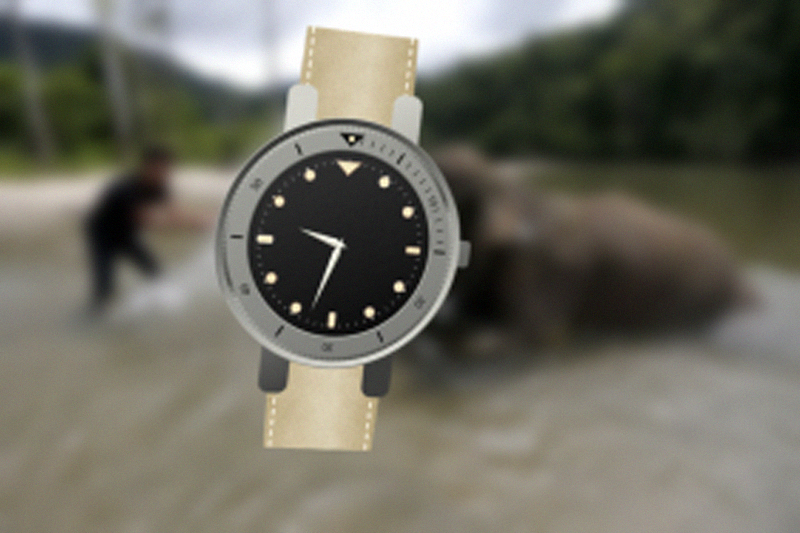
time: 9:33
